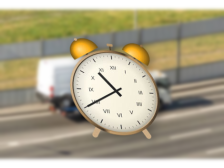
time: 10:40
